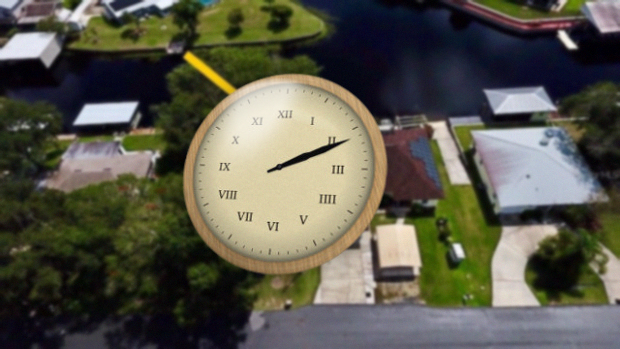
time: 2:11
